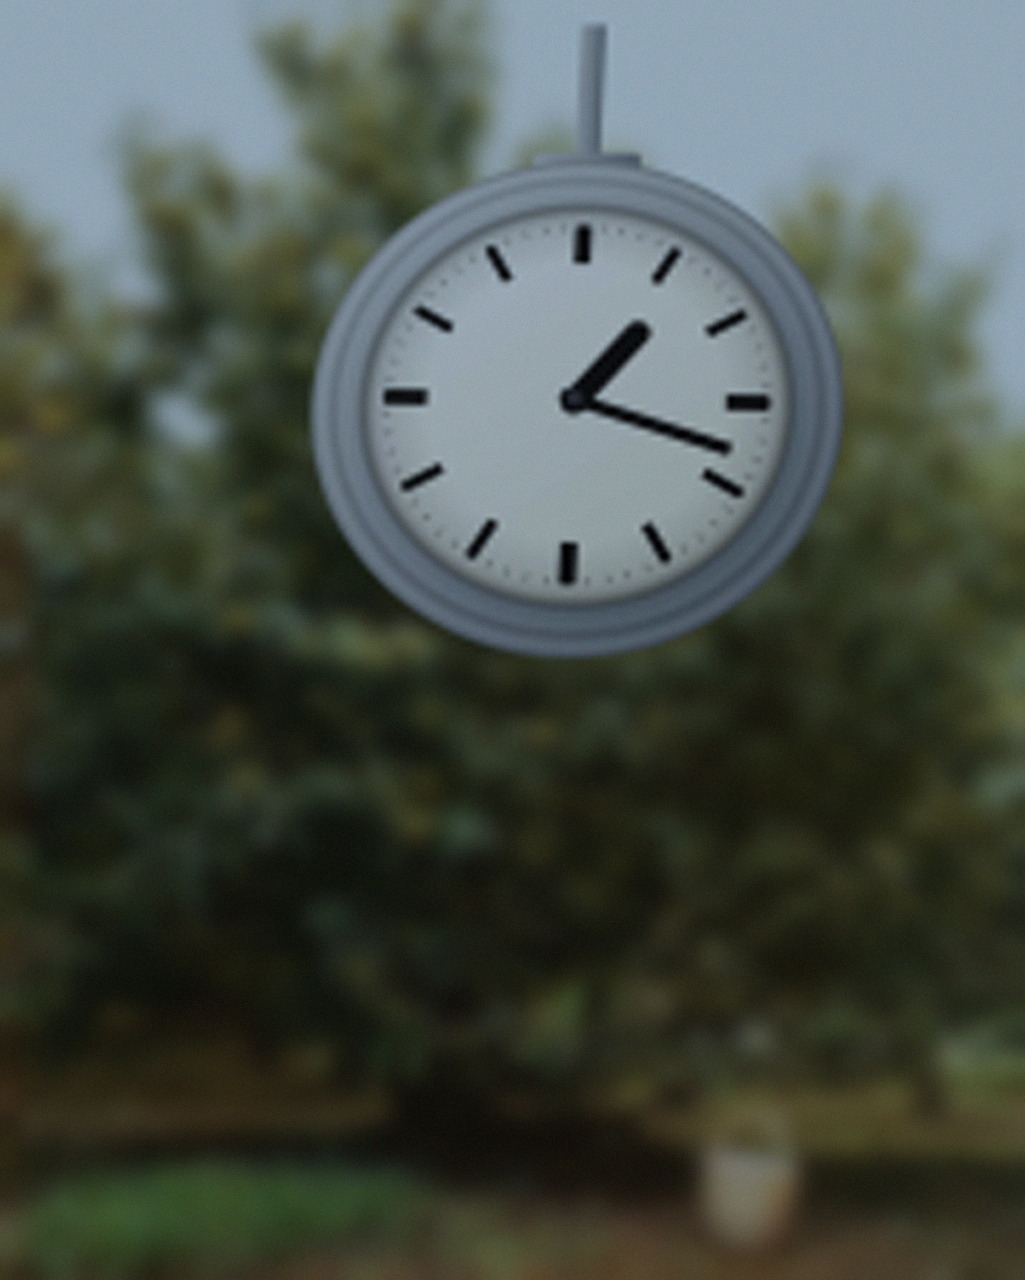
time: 1:18
